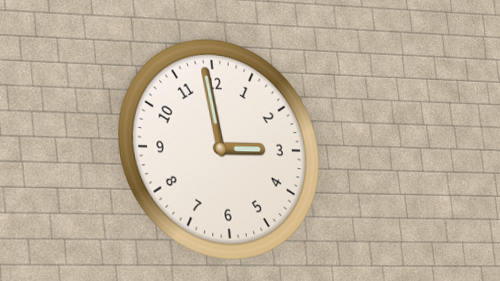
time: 2:59
